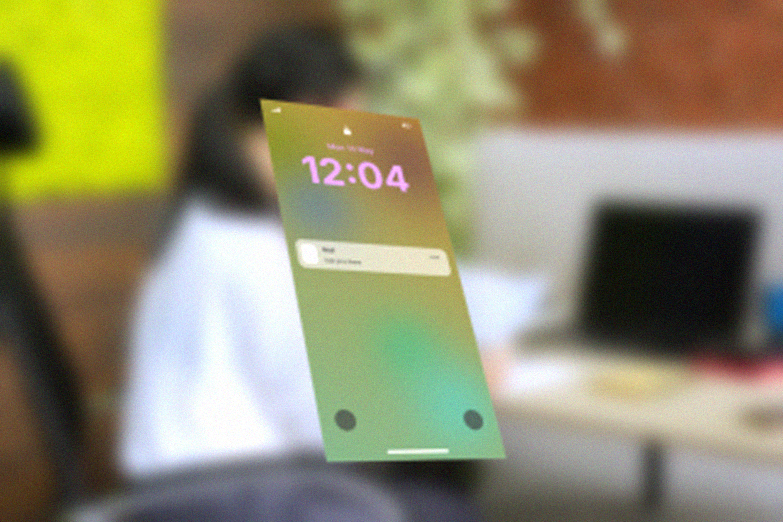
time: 12:04
